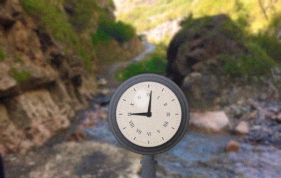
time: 9:01
